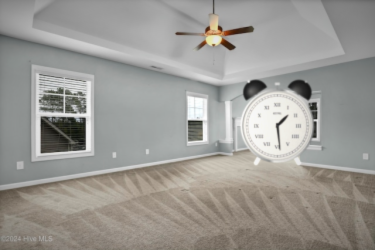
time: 1:29
